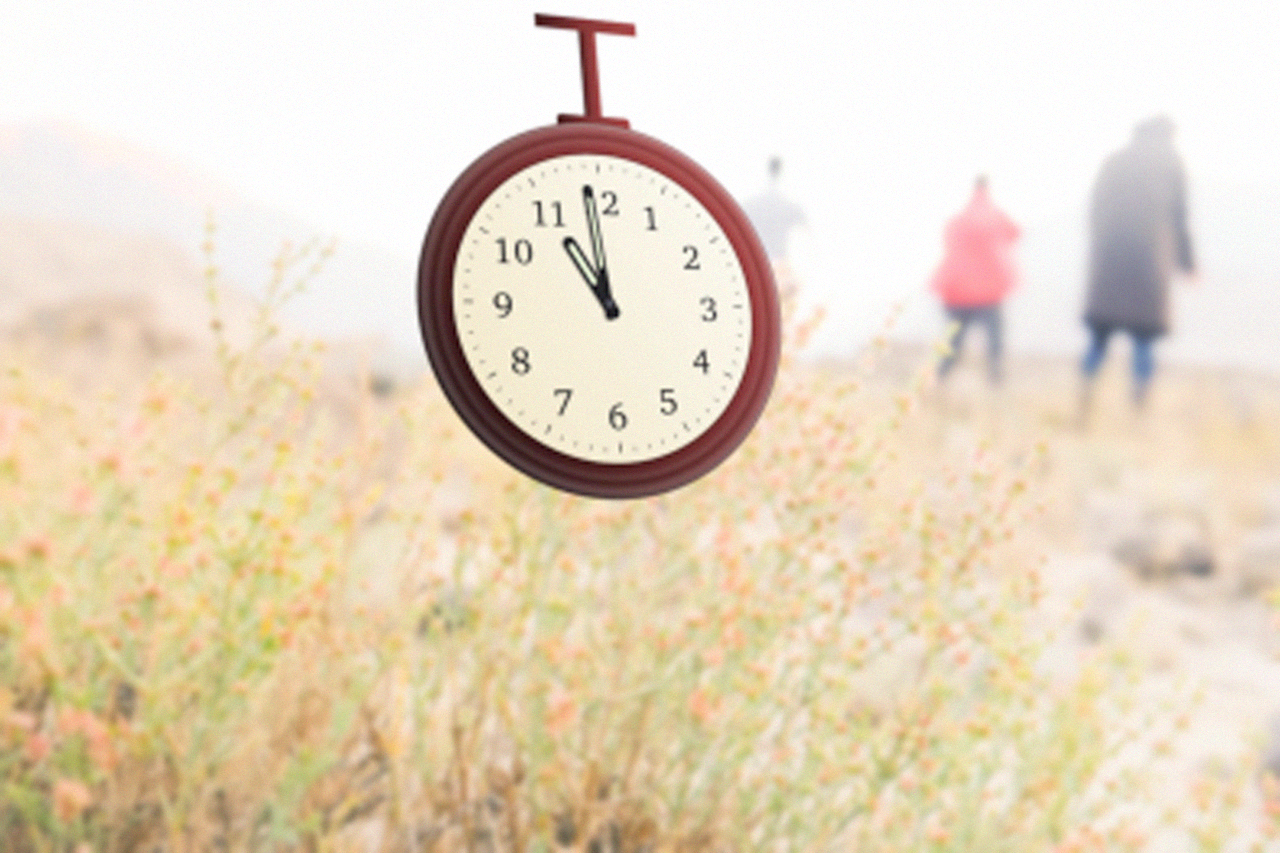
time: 10:59
